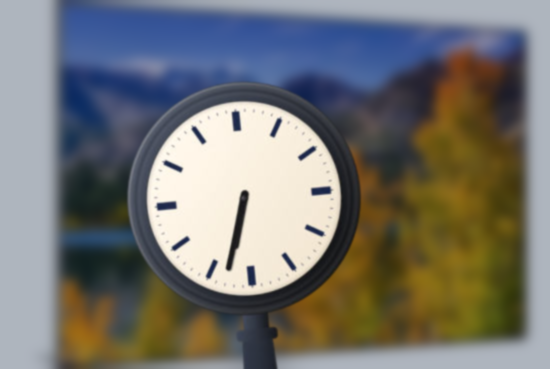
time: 6:33
